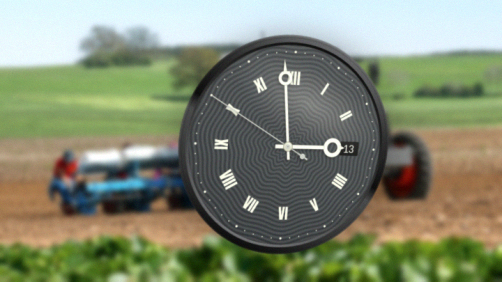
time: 2:58:50
